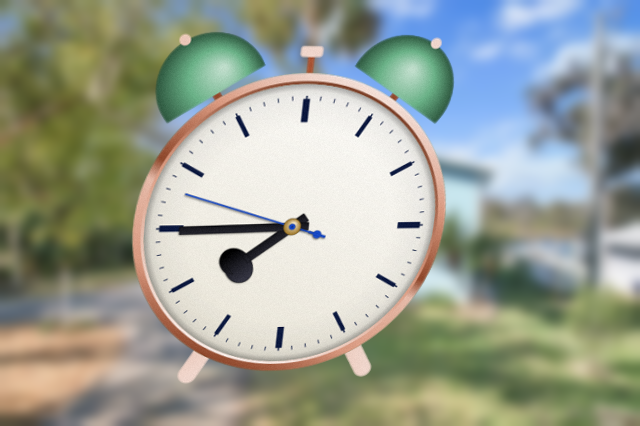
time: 7:44:48
